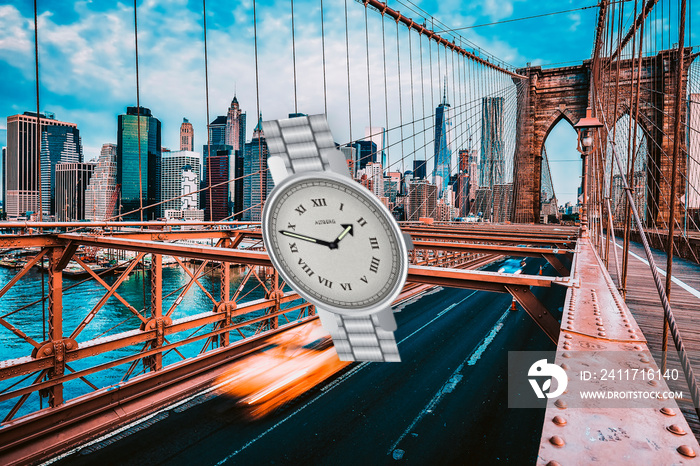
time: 1:48
